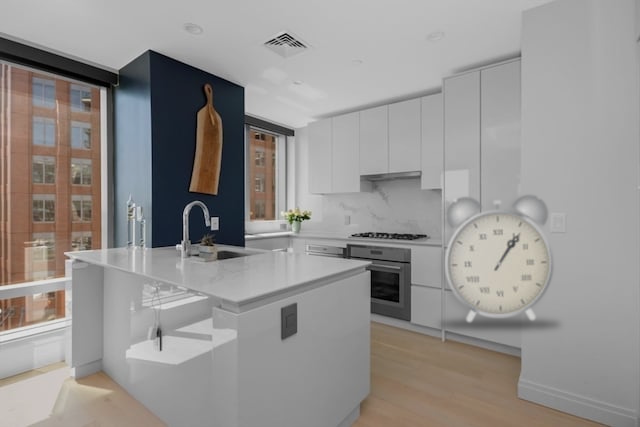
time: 1:06
